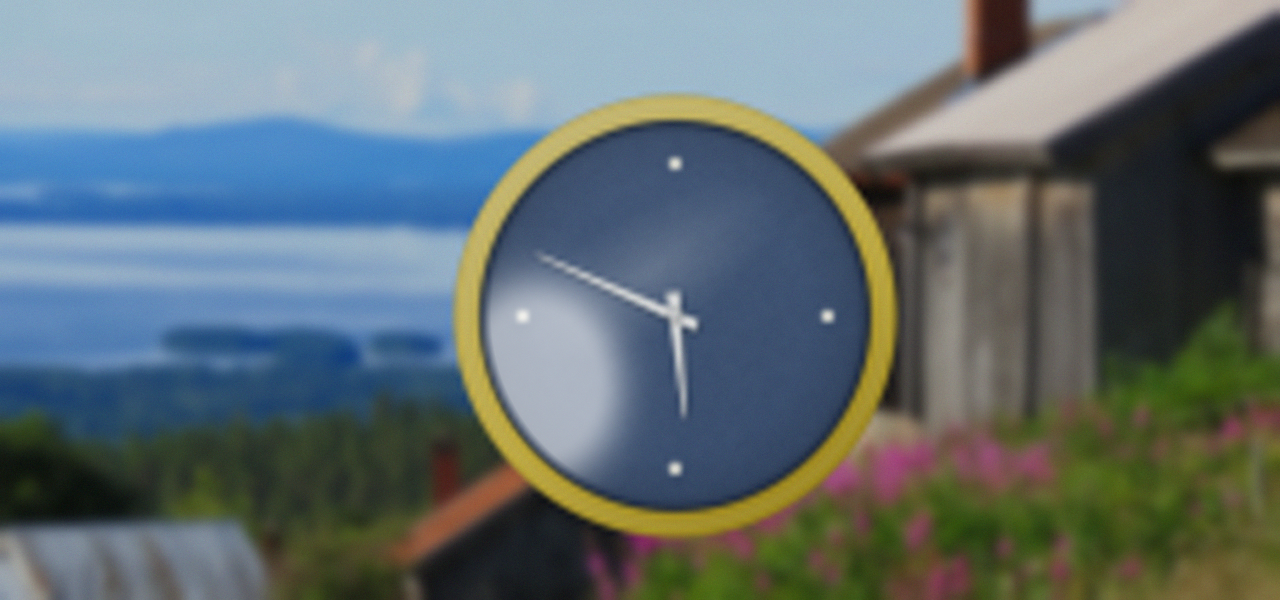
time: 5:49
